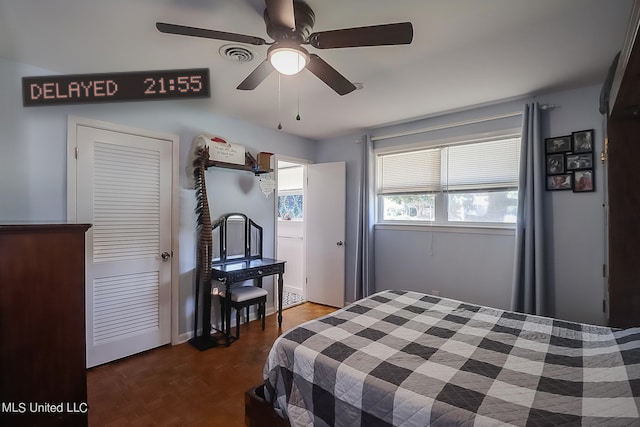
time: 21:55
